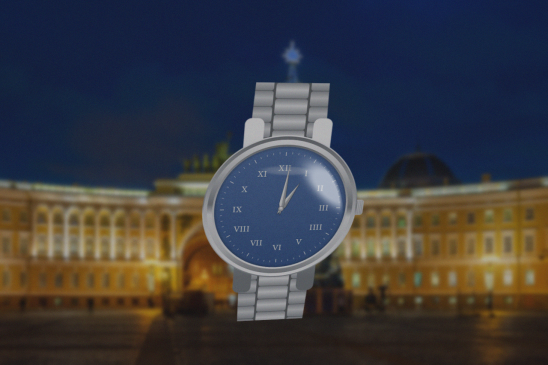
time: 1:01
